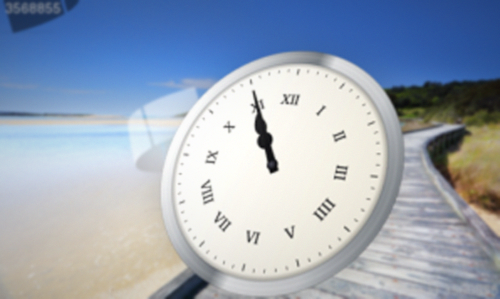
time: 10:55
